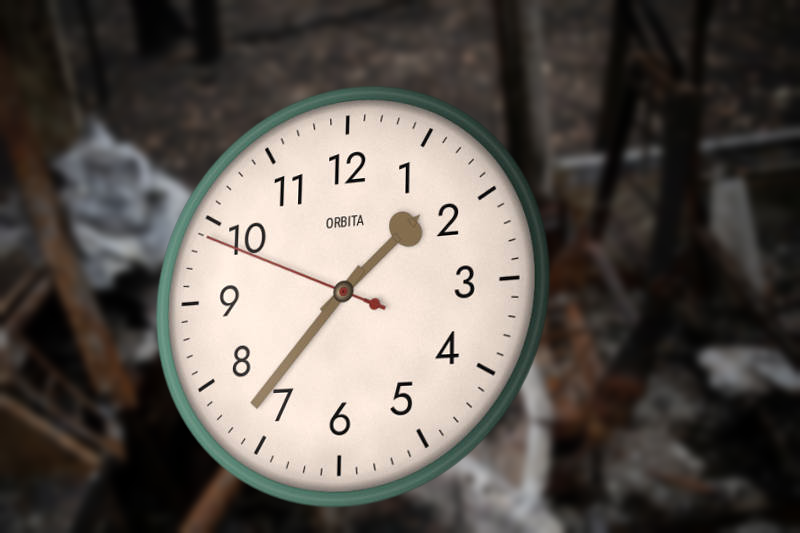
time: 1:36:49
